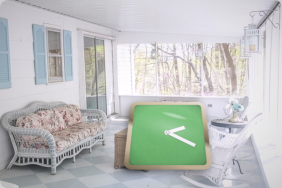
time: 2:20
